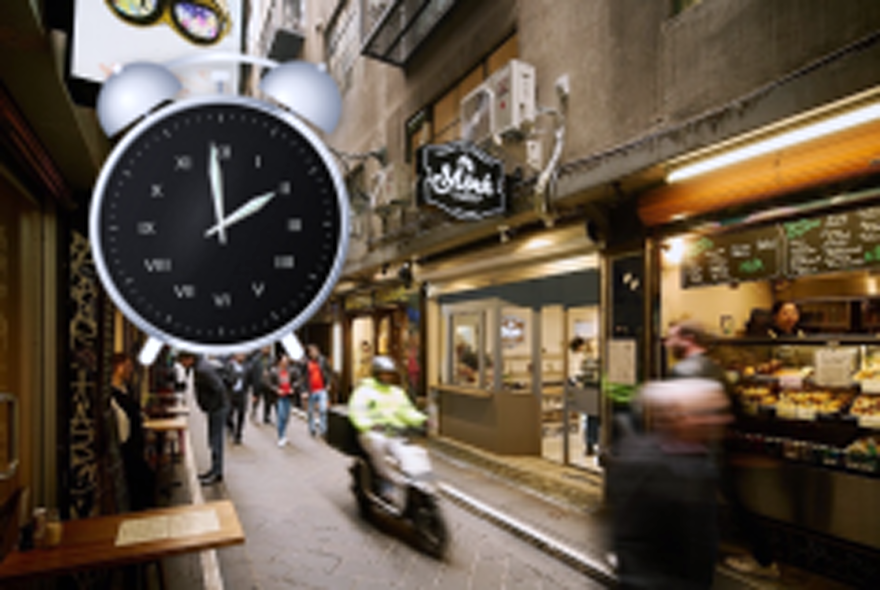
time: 1:59
